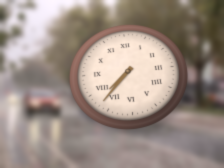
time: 7:37
